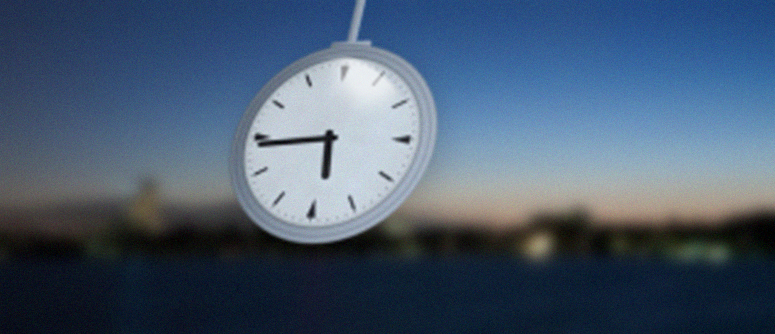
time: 5:44
